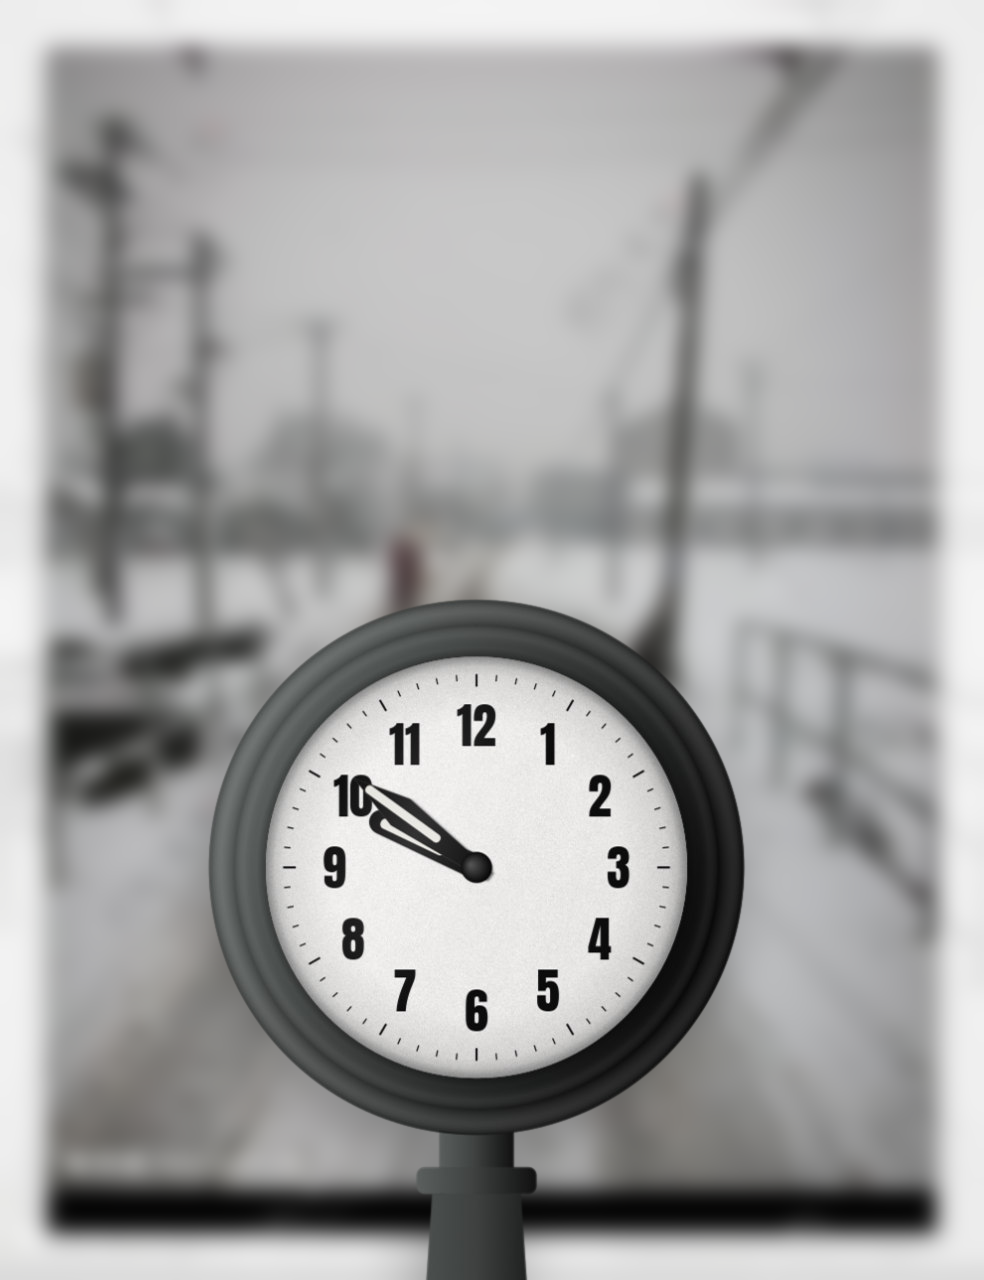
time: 9:51
